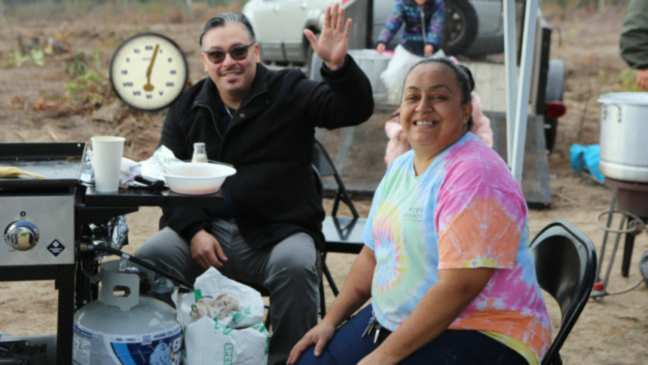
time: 6:03
